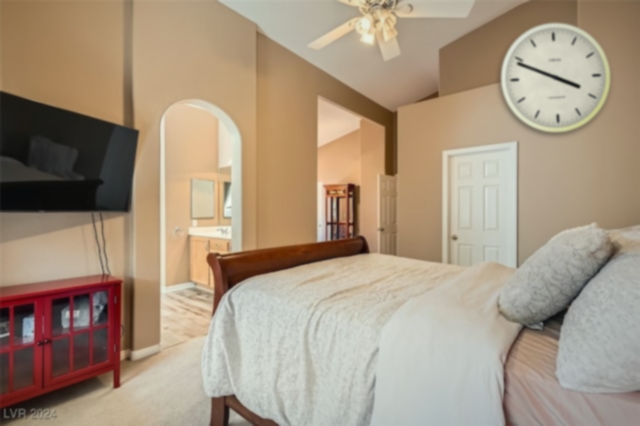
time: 3:49
